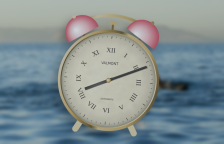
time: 8:11
